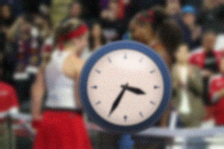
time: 3:35
